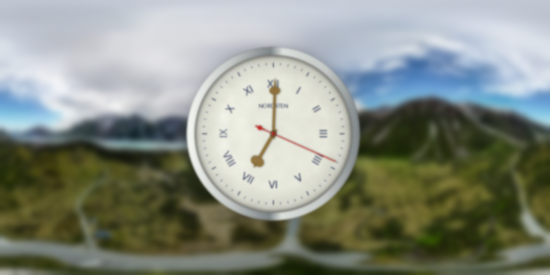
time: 7:00:19
